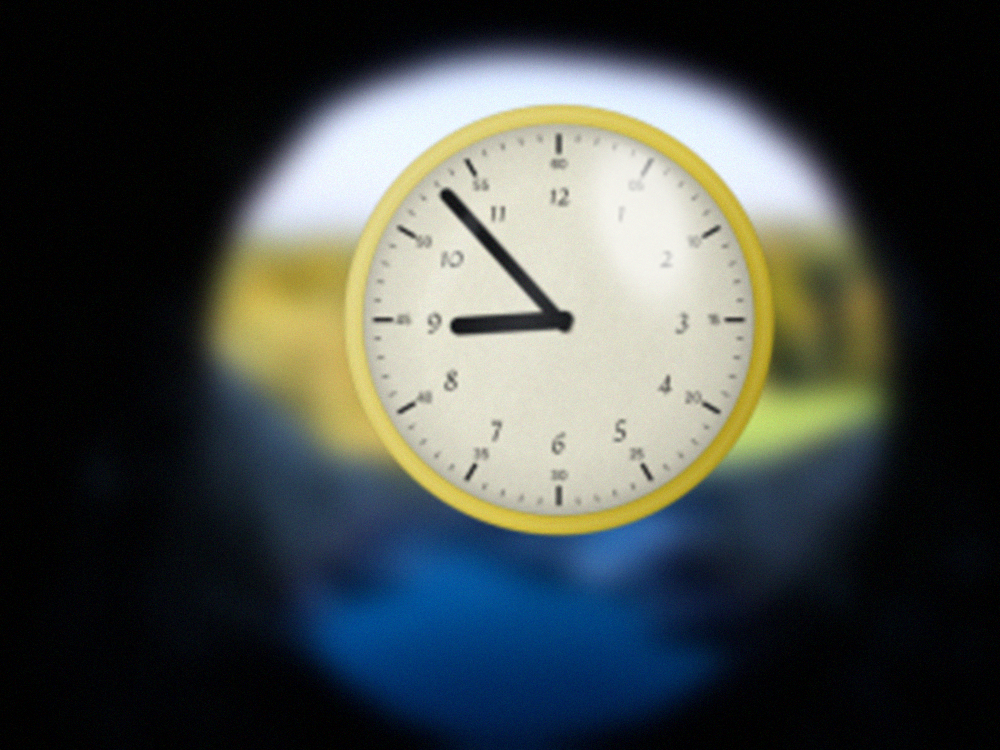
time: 8:53
